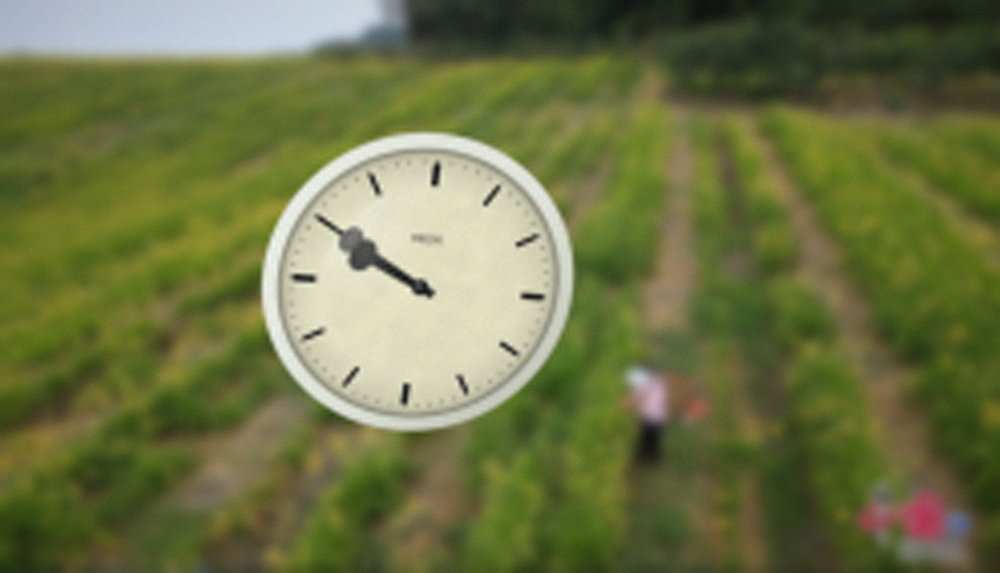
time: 9:50
